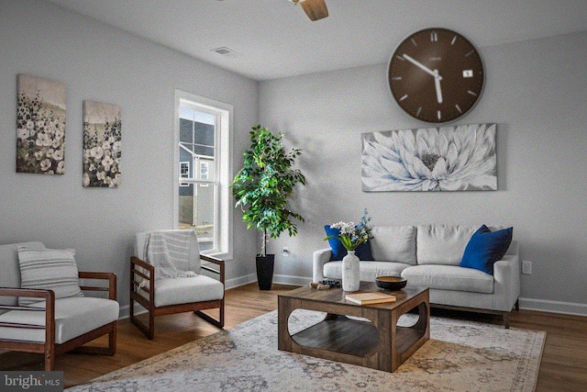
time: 5:51
